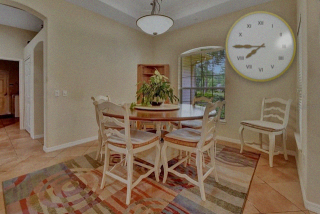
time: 7:45
